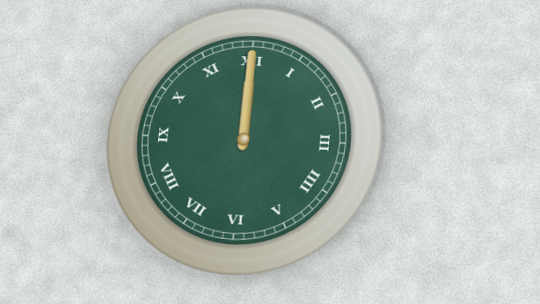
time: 12:00
